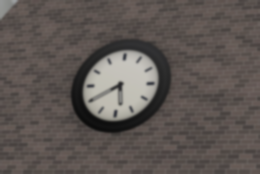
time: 5:40
